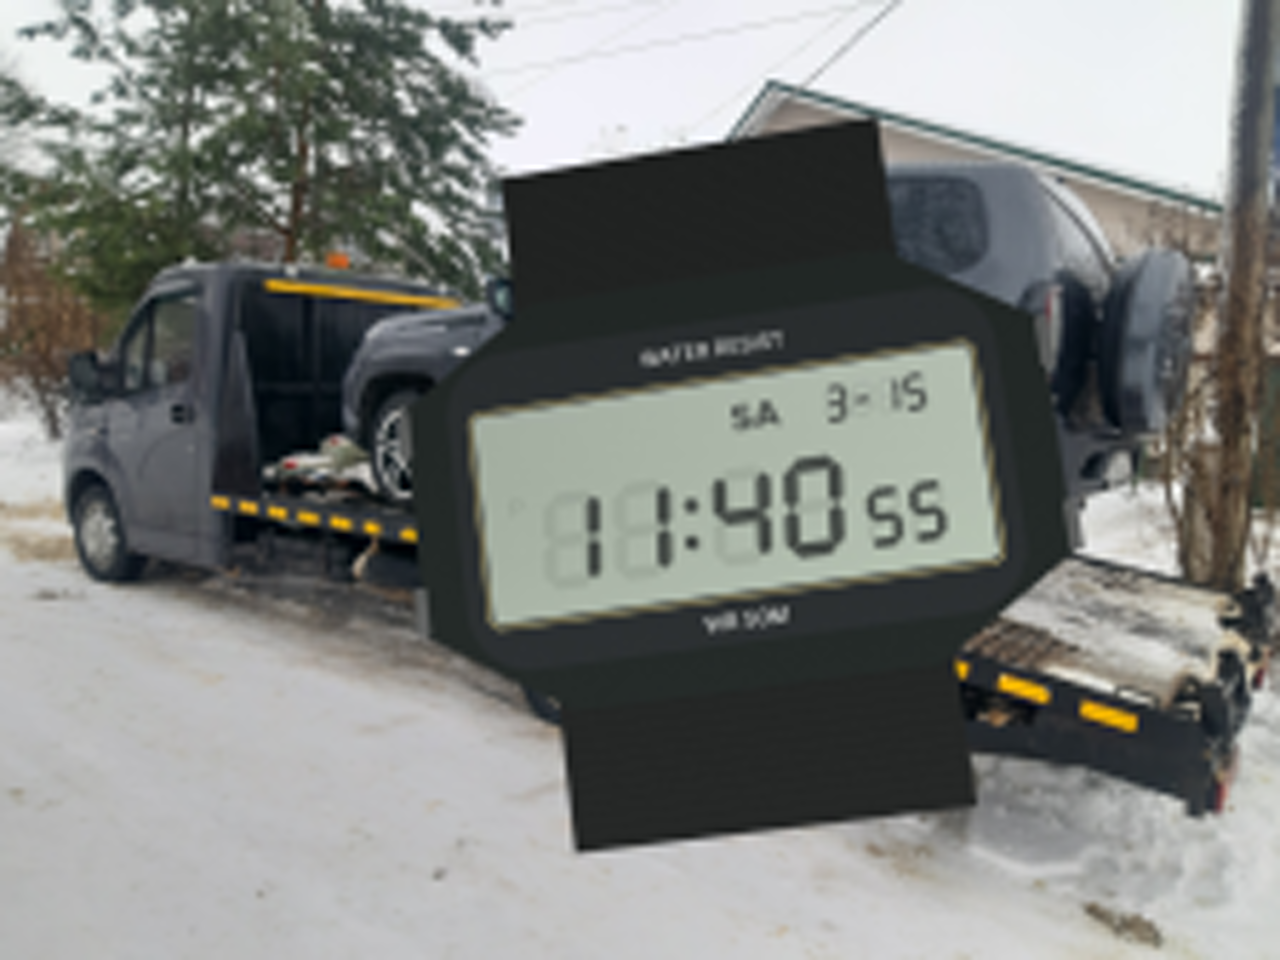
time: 11:40:55
